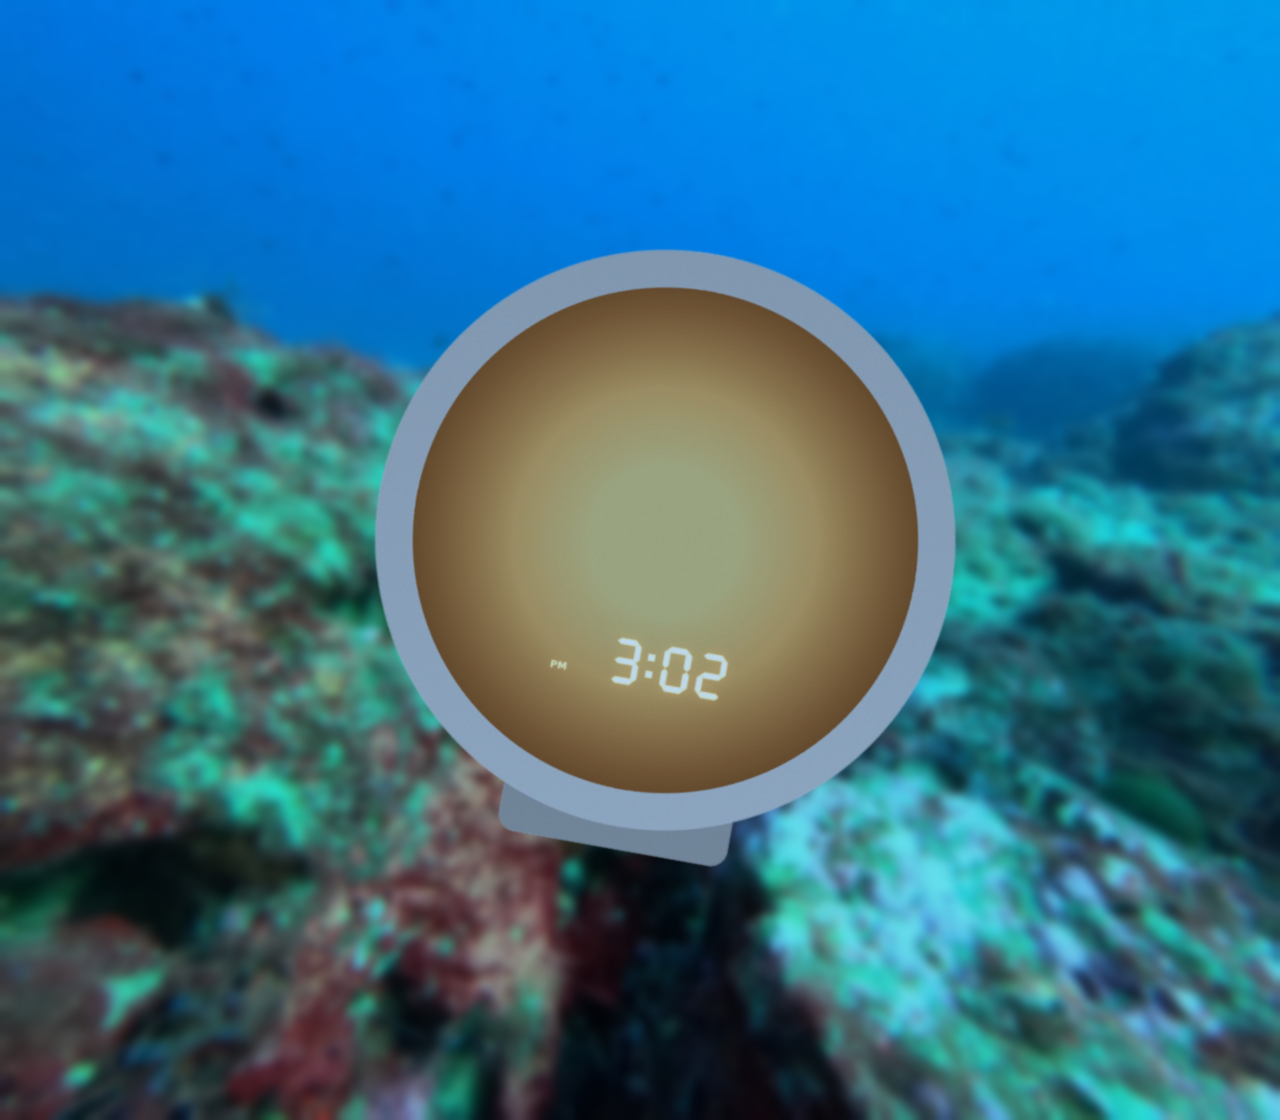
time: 3:02
